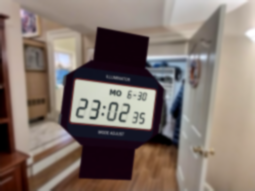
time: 23:02:35
